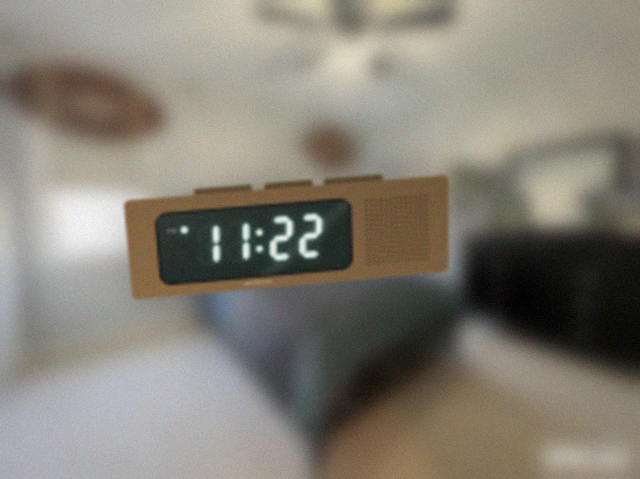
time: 11:22
